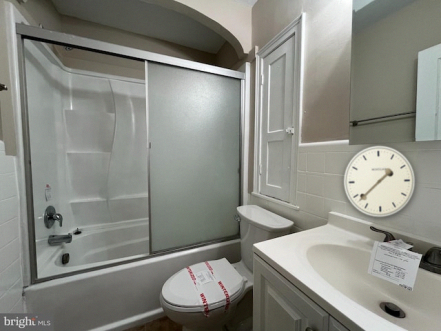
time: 1:38
